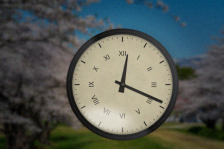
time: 12:19
